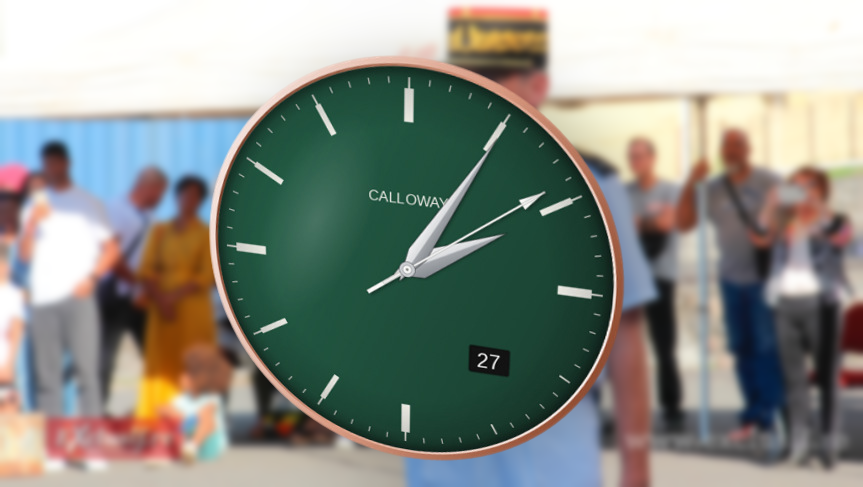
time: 2:05:09
